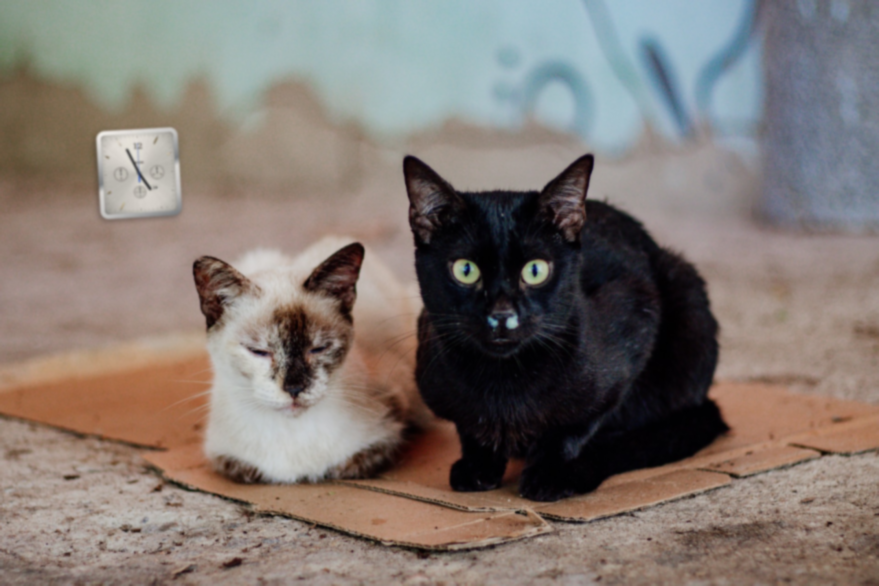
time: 4:56
